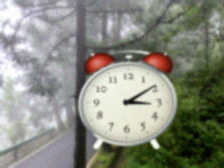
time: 3:09
